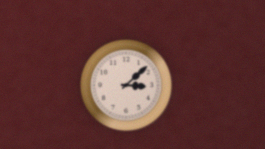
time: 3:08
